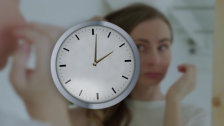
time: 2:01
